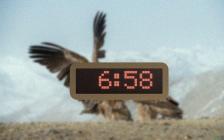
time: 6:58
